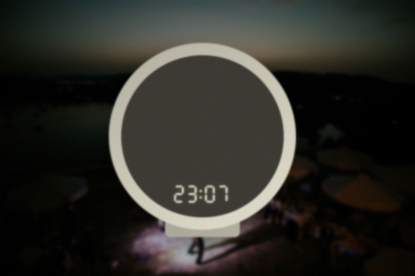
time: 23:07
